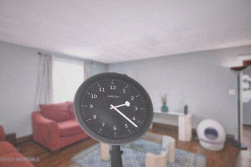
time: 2:22
